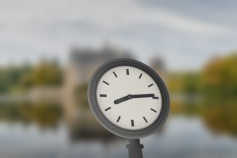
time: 8:14
